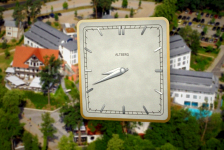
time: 8:41
